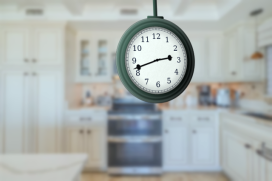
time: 2:42
